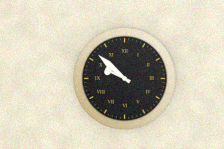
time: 9:52
